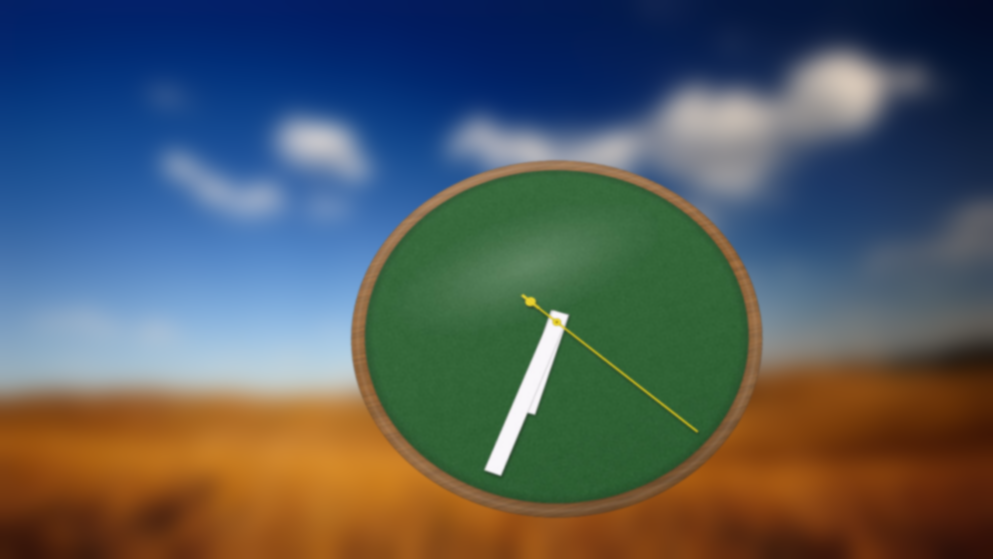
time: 6:33:22
